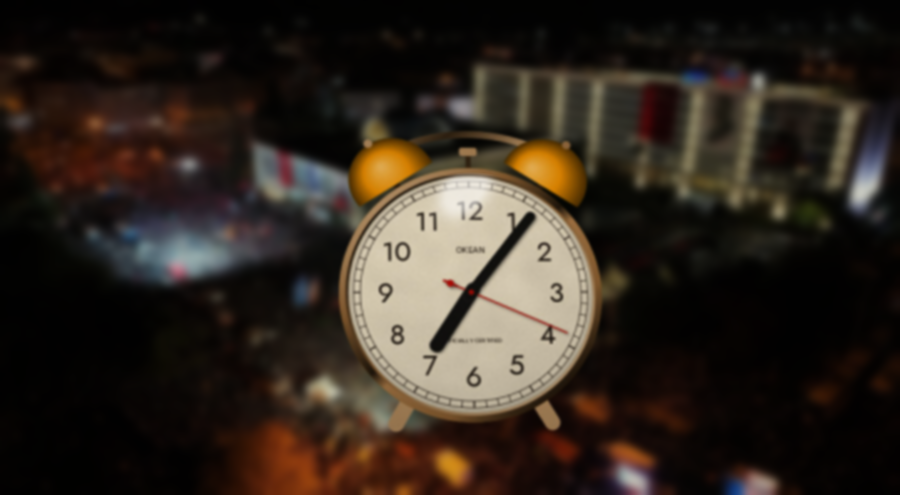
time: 7:06:19
